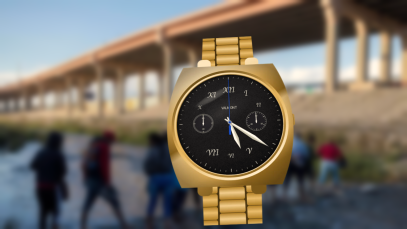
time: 5:21
